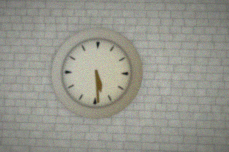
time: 5:29
